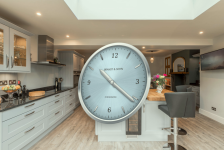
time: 10:21
